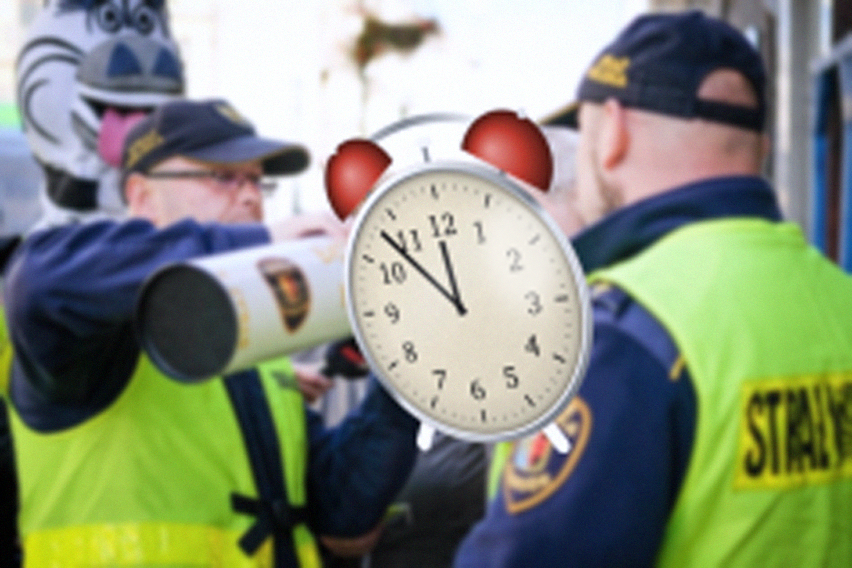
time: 11:53
